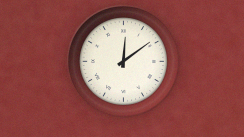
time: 12:09
